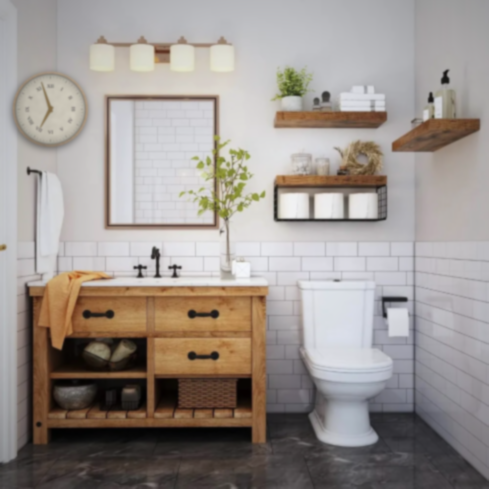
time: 6:57
